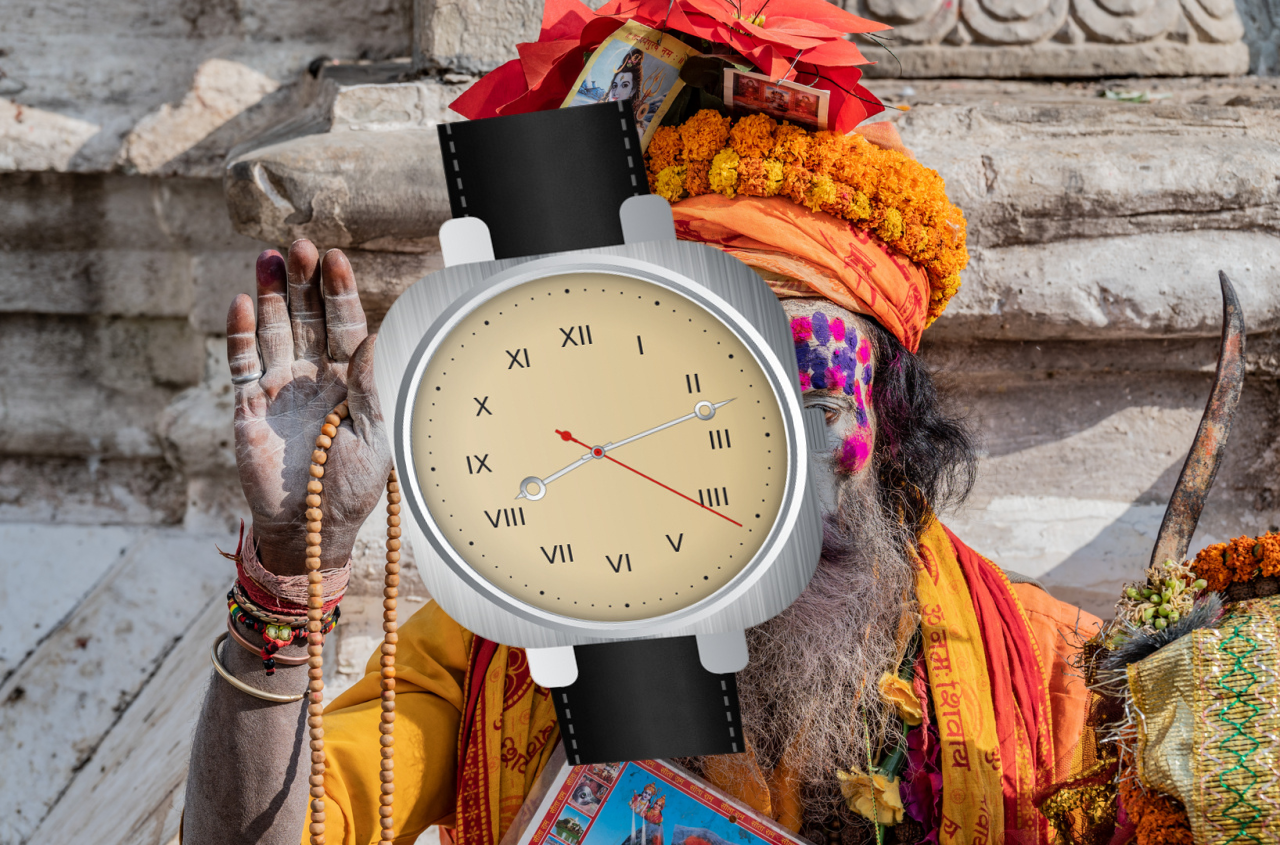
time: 8:12:21
